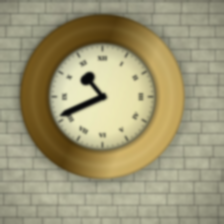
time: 10:41
